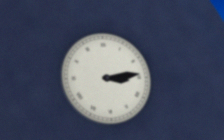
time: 3:14
